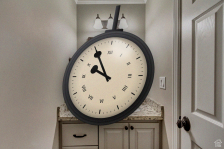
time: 9:55
